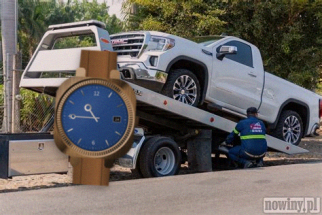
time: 10:45
